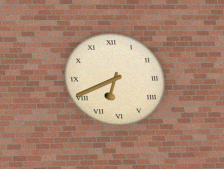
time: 6:41
